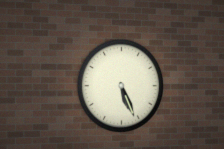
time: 5:26
